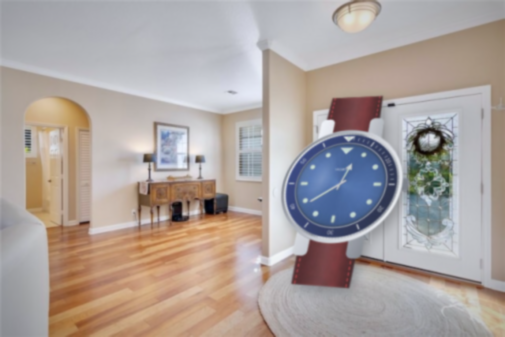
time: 12:39
